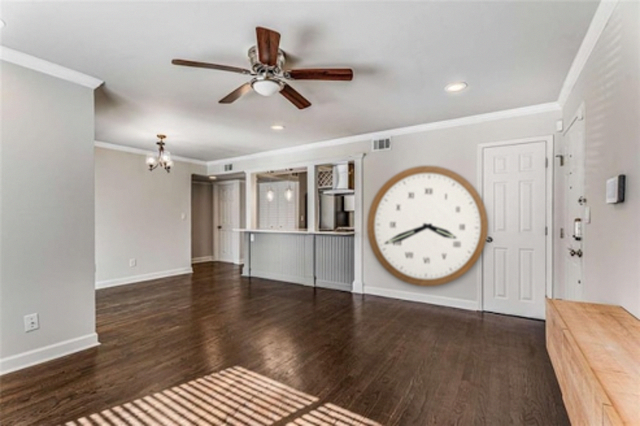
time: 3:41
